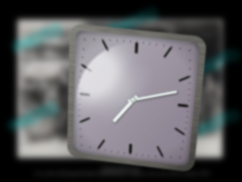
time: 7:12
